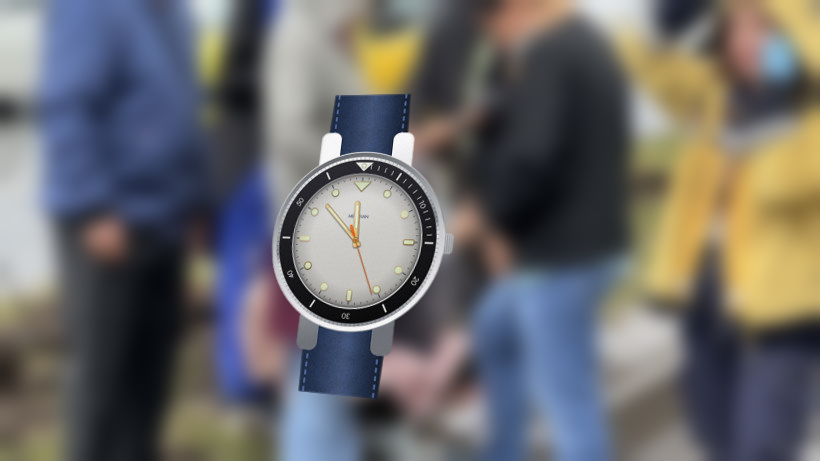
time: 11:52:26
